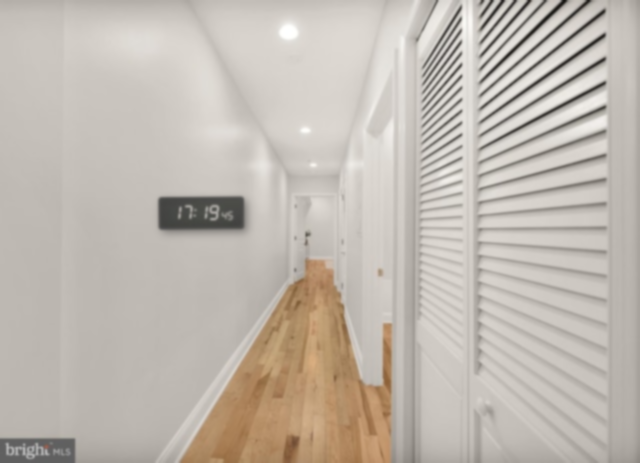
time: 17:19
